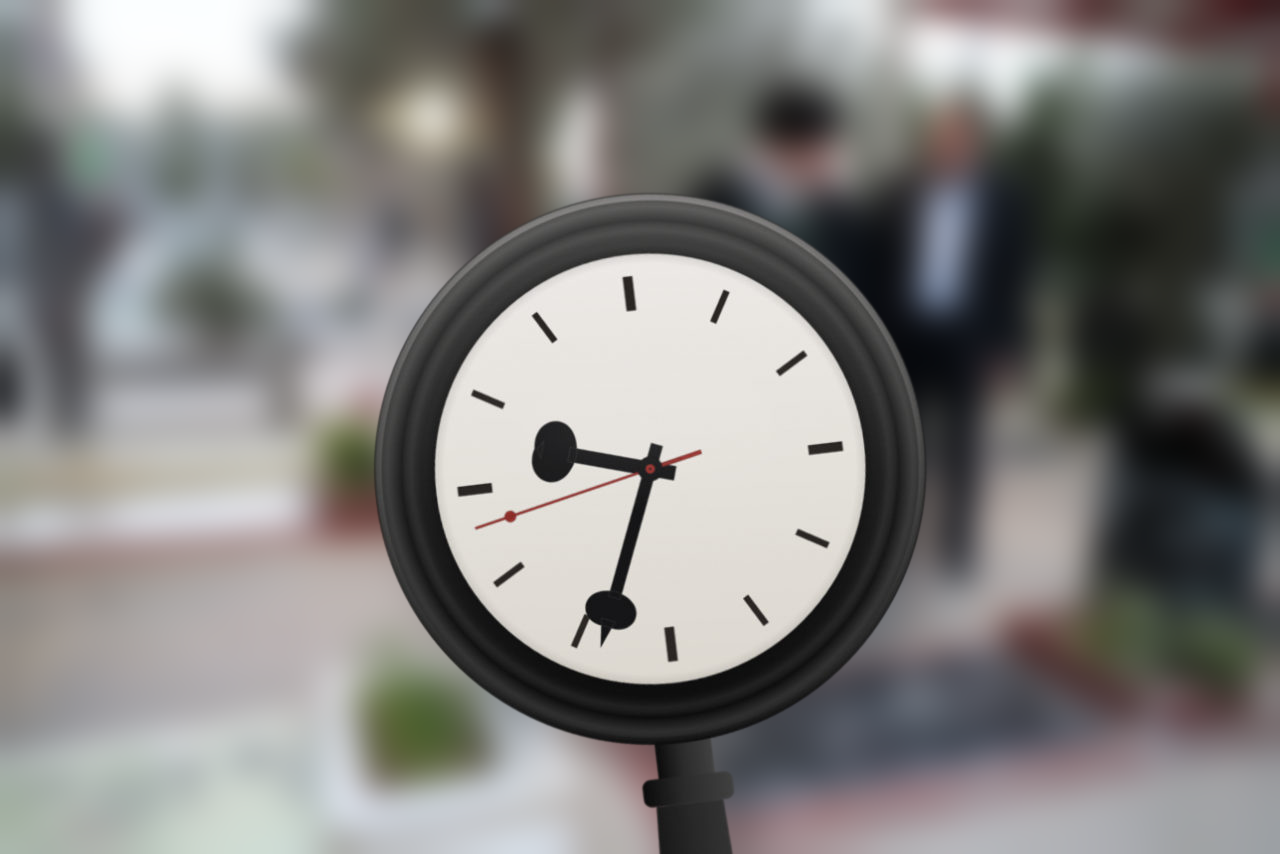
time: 9:33:43
